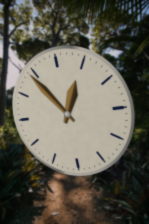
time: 12:54
